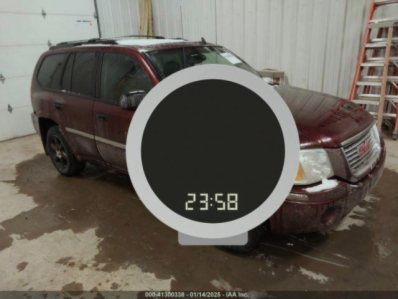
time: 23:58
